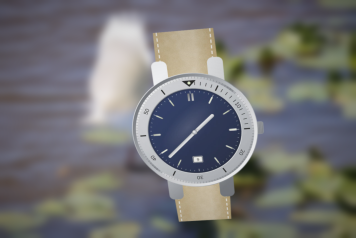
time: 1:38
